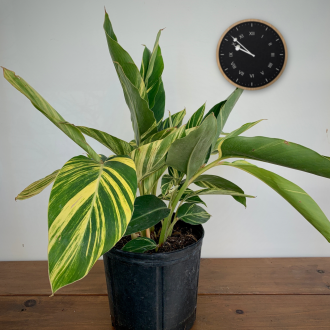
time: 9:52
